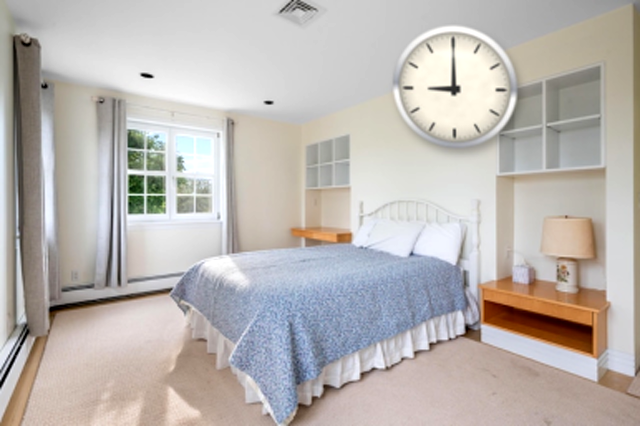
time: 9:00
